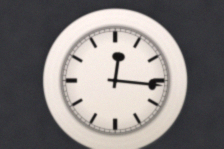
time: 12:16
